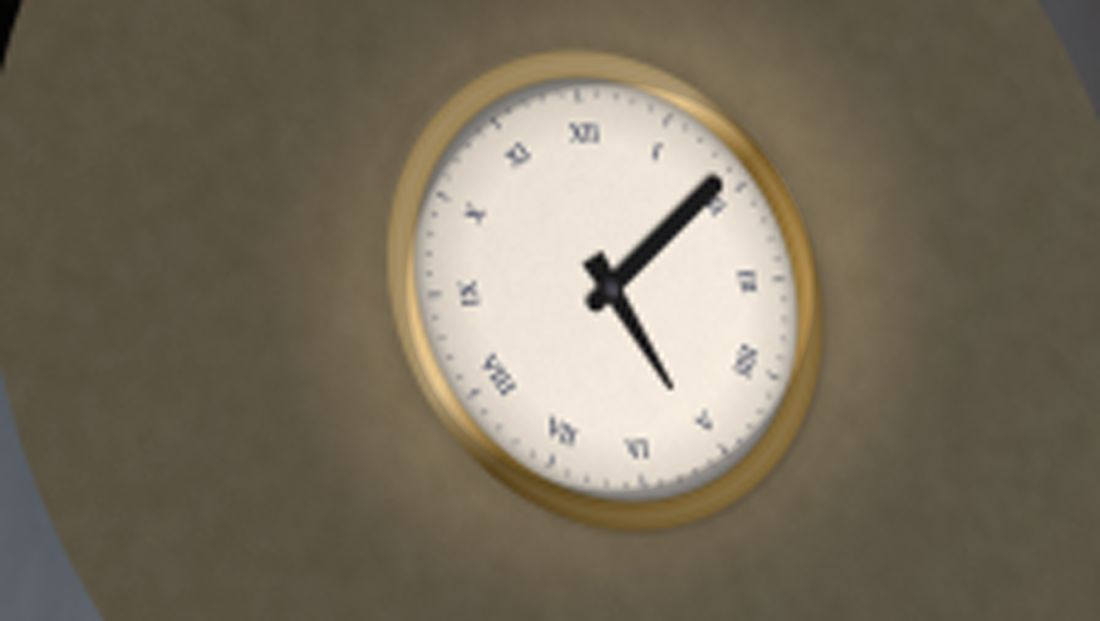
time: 5:09
